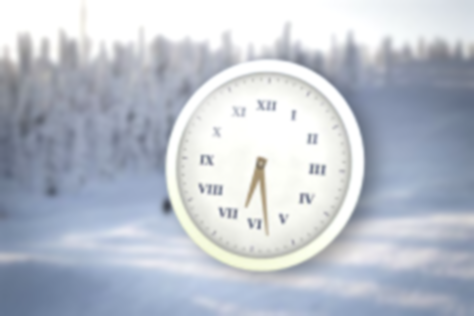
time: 6:28
